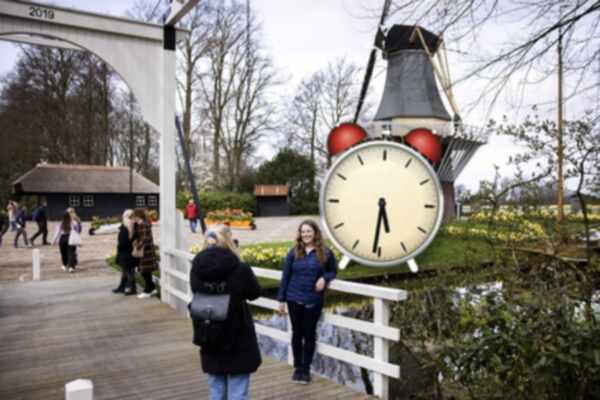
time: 5:31
